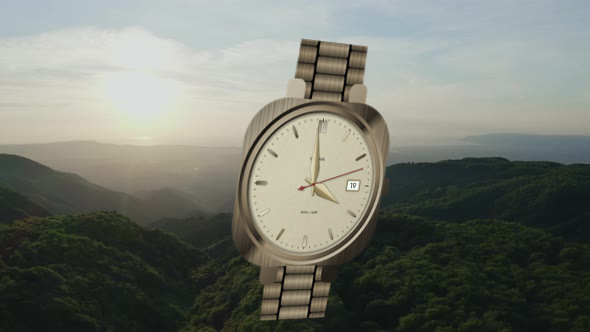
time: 3:59:12
